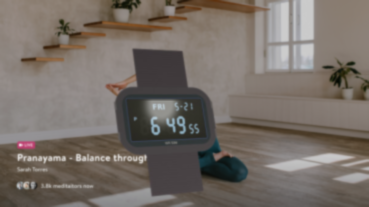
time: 6:49
